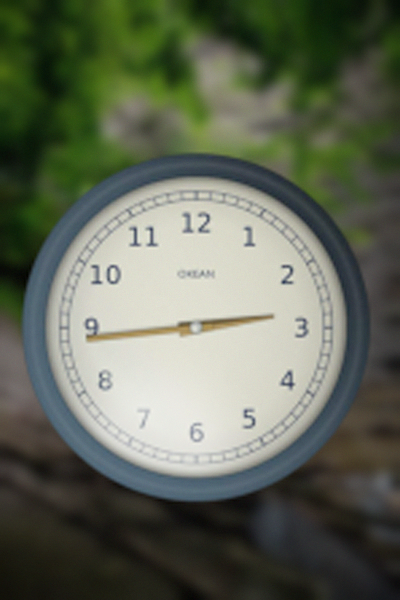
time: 2:44
